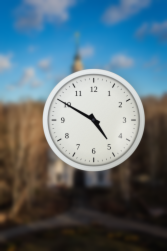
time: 4:50
